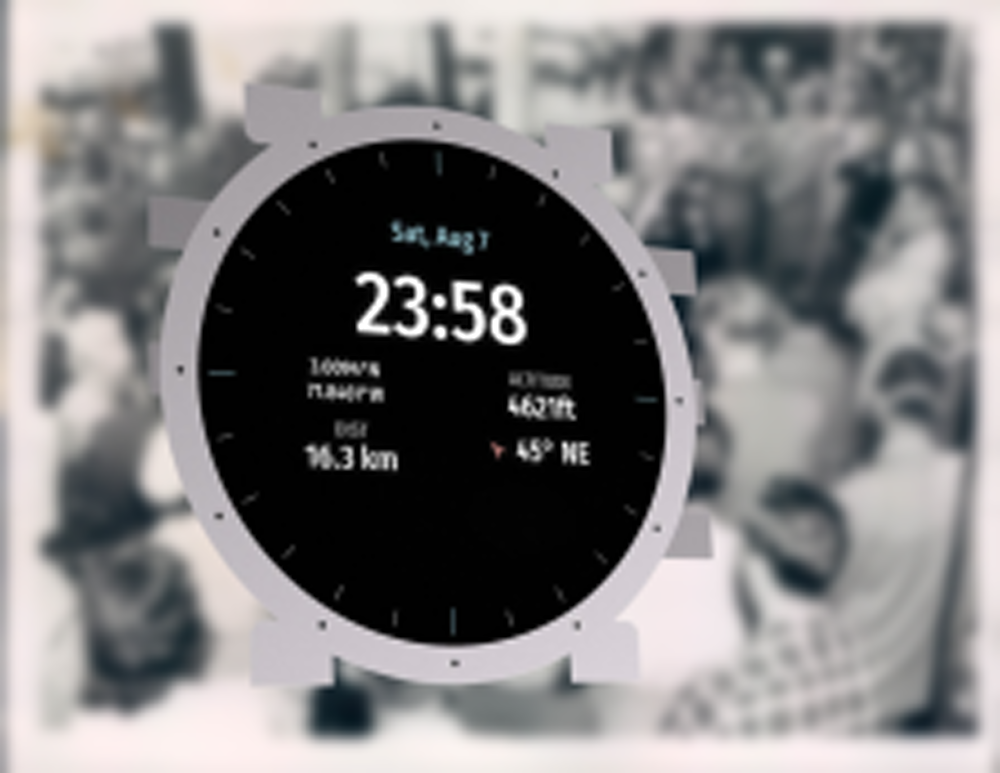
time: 23:58
